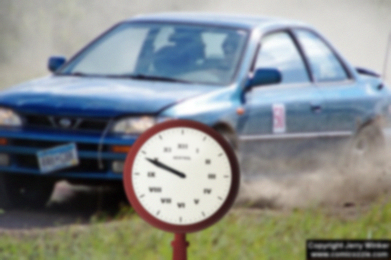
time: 9:49
